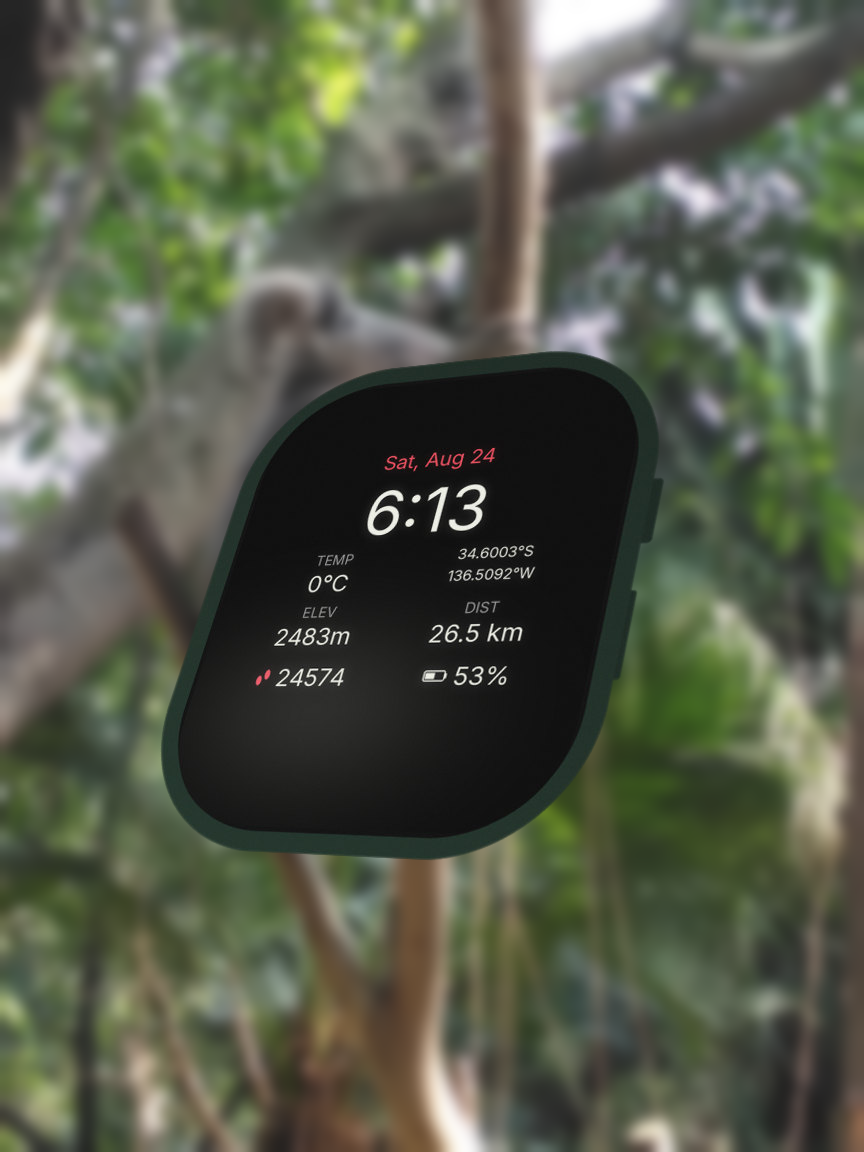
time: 6:13
